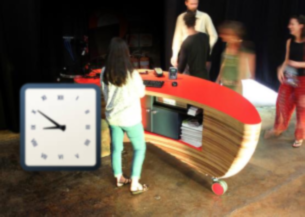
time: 8:51
